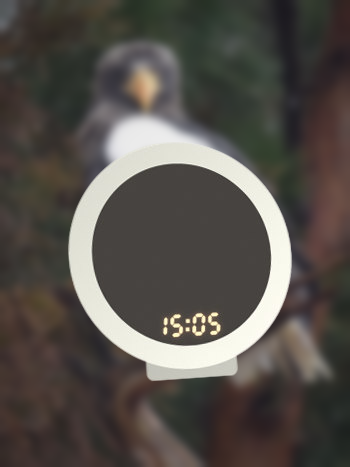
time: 15:05
